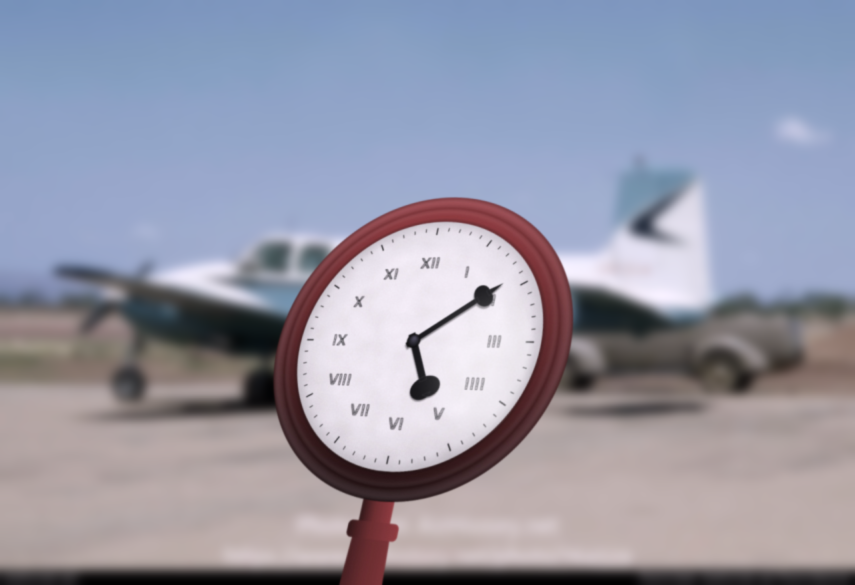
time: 5:09
